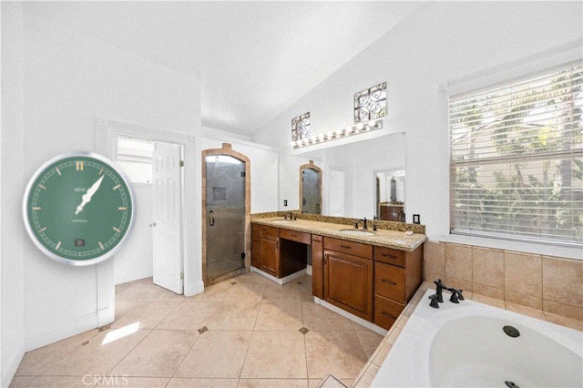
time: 1:06
